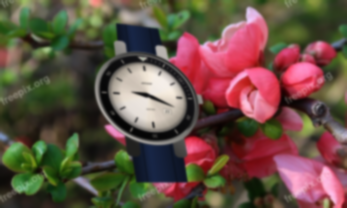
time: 9:19
